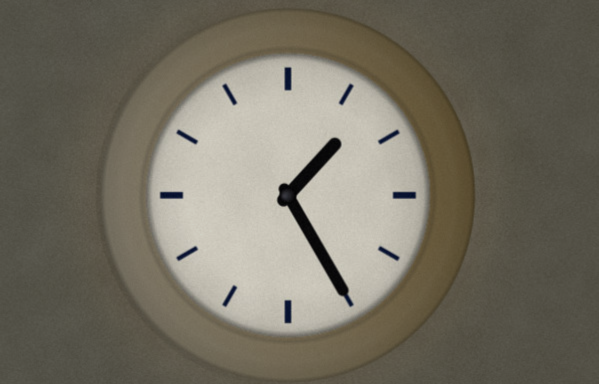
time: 1:25
